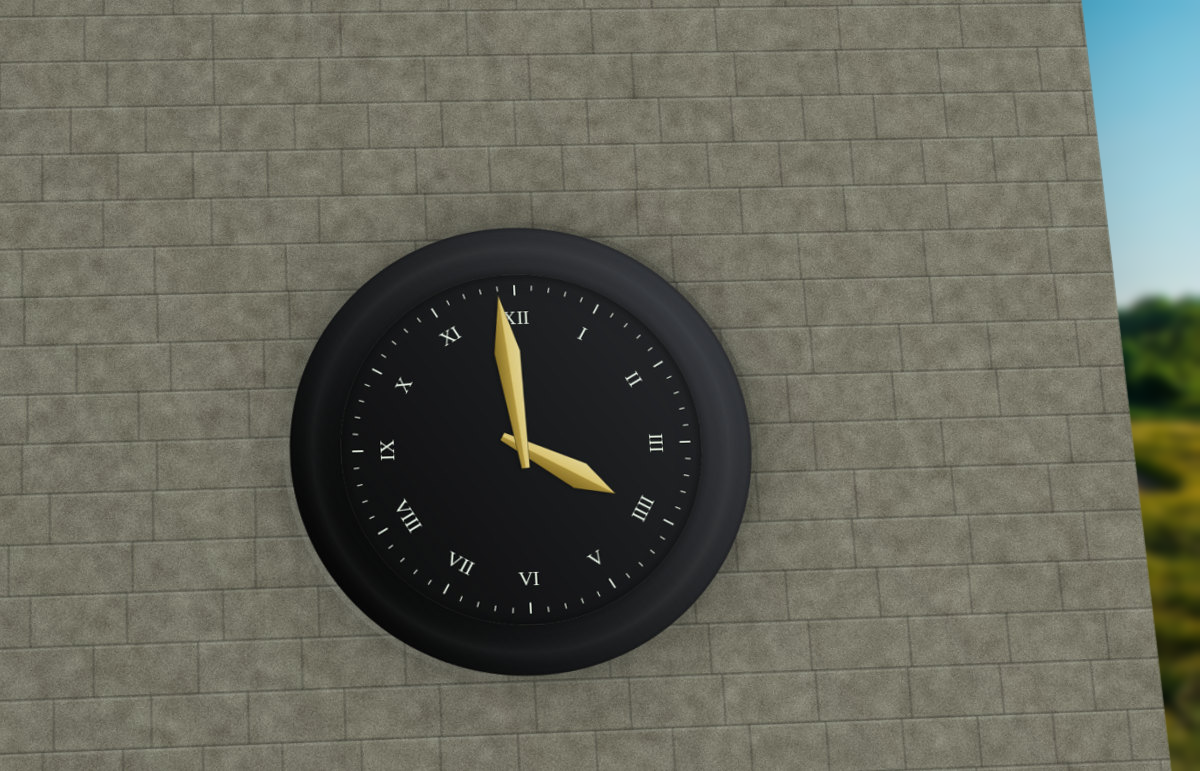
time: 3:59
